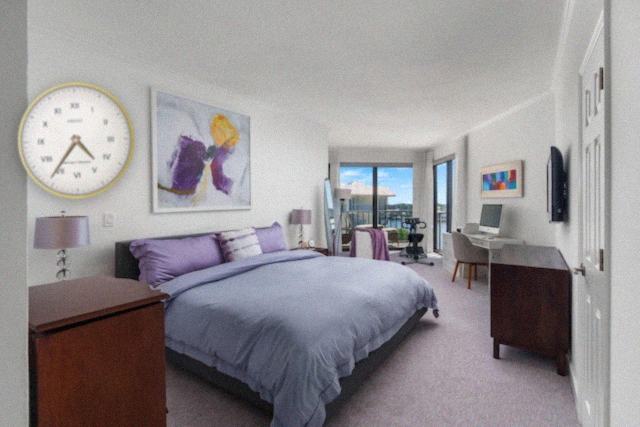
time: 4:36
